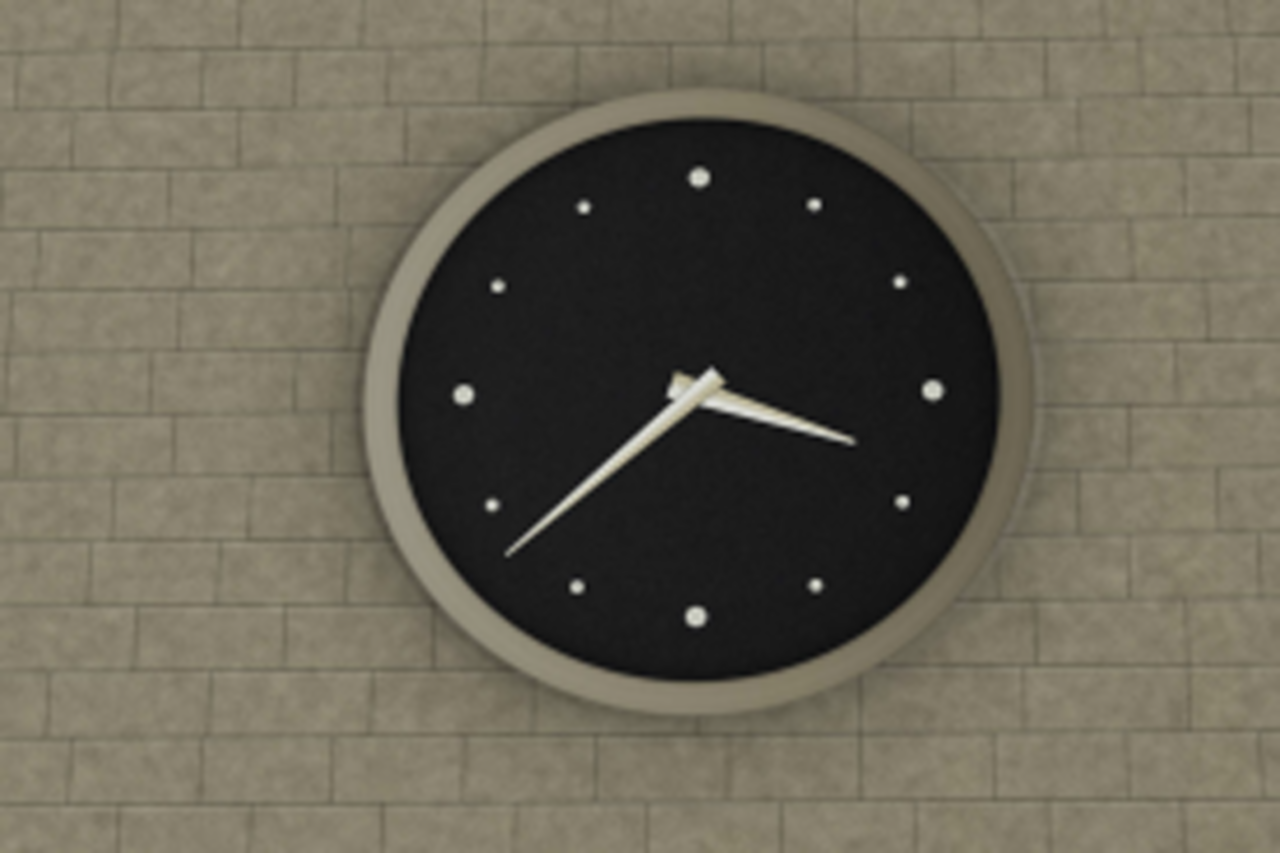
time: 3:38
